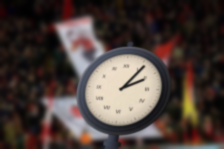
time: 2:06
